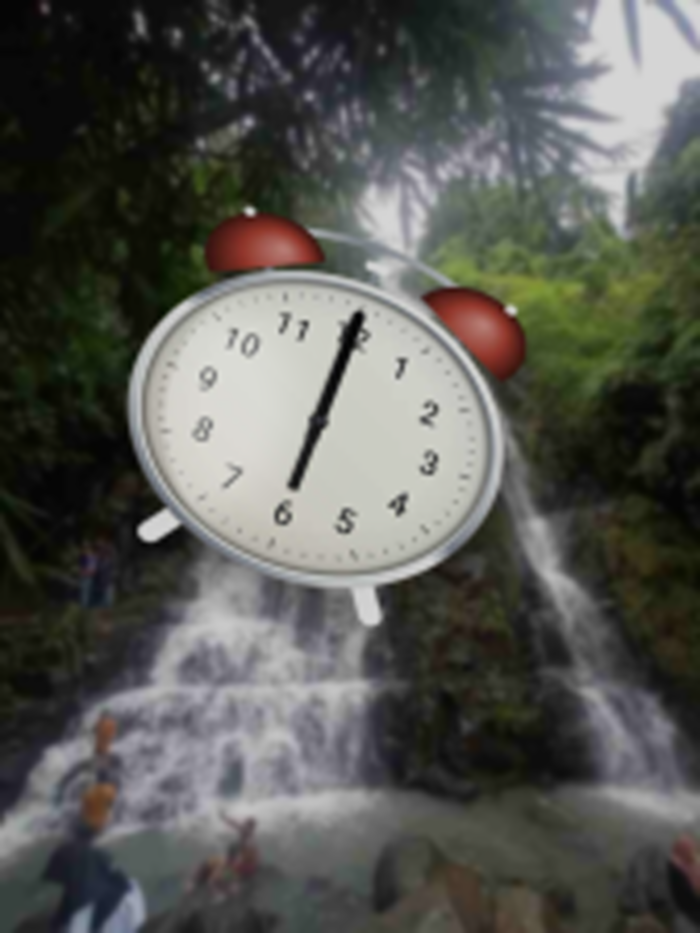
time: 6:00
